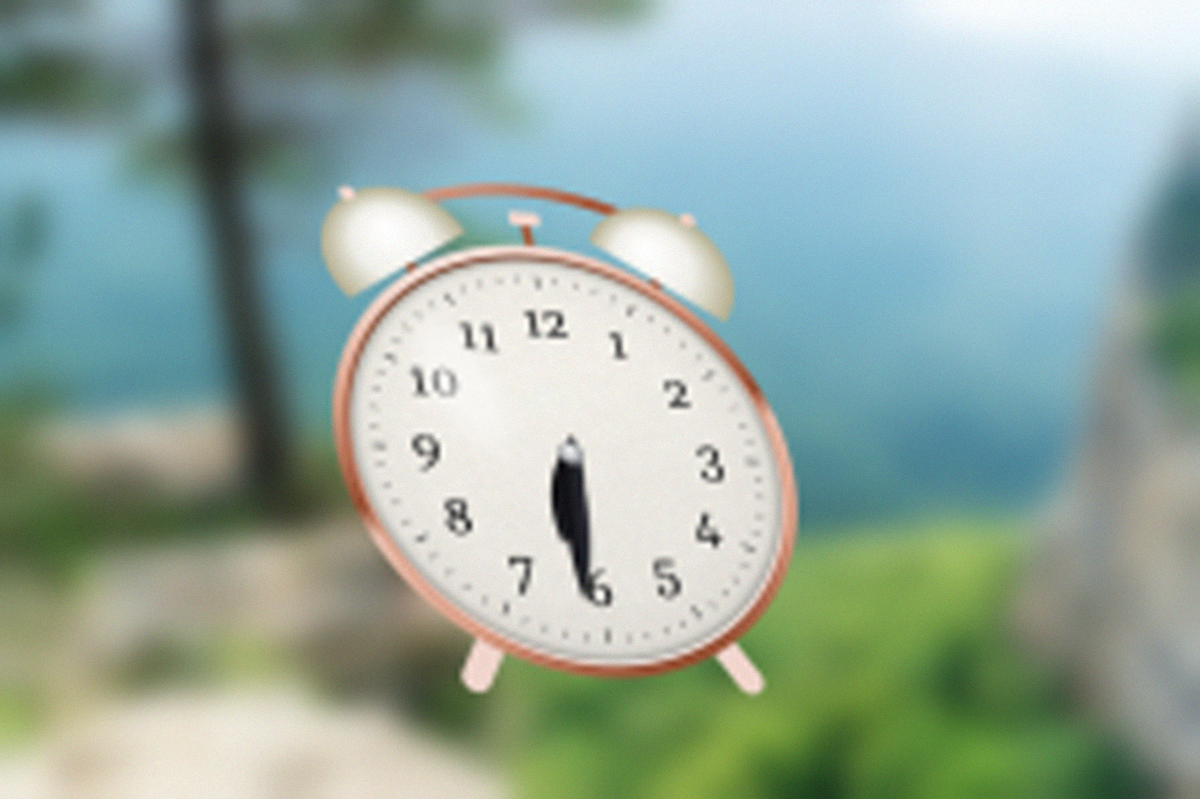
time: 6:31
